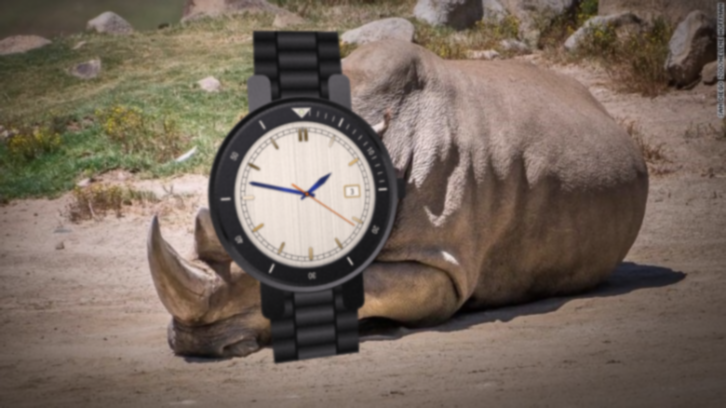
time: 1:47:21
